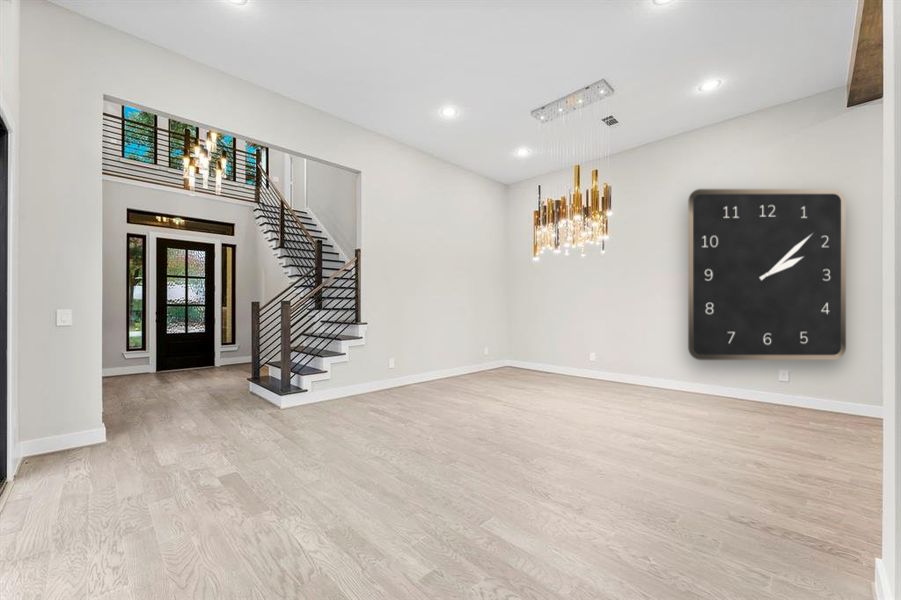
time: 2:08
